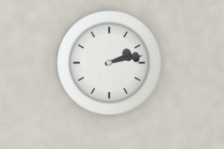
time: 2:13
